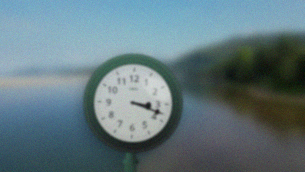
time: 3:18
